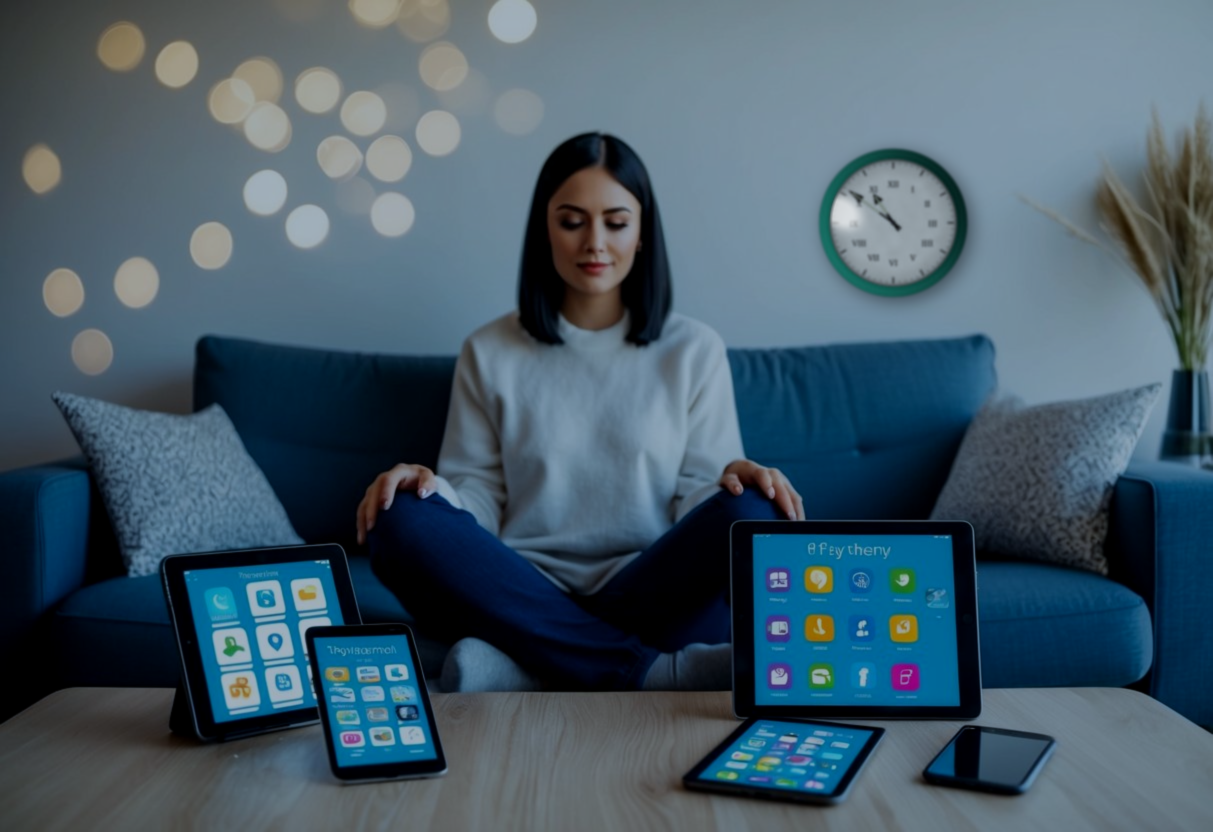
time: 10:51
